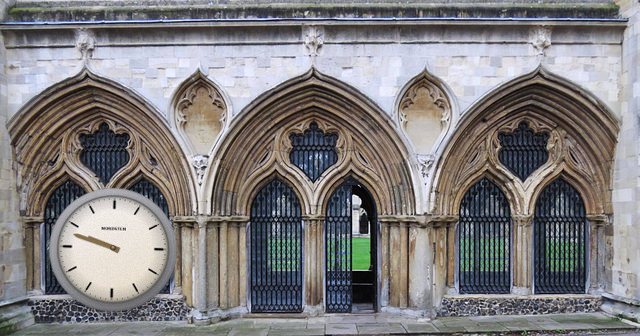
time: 9:48
